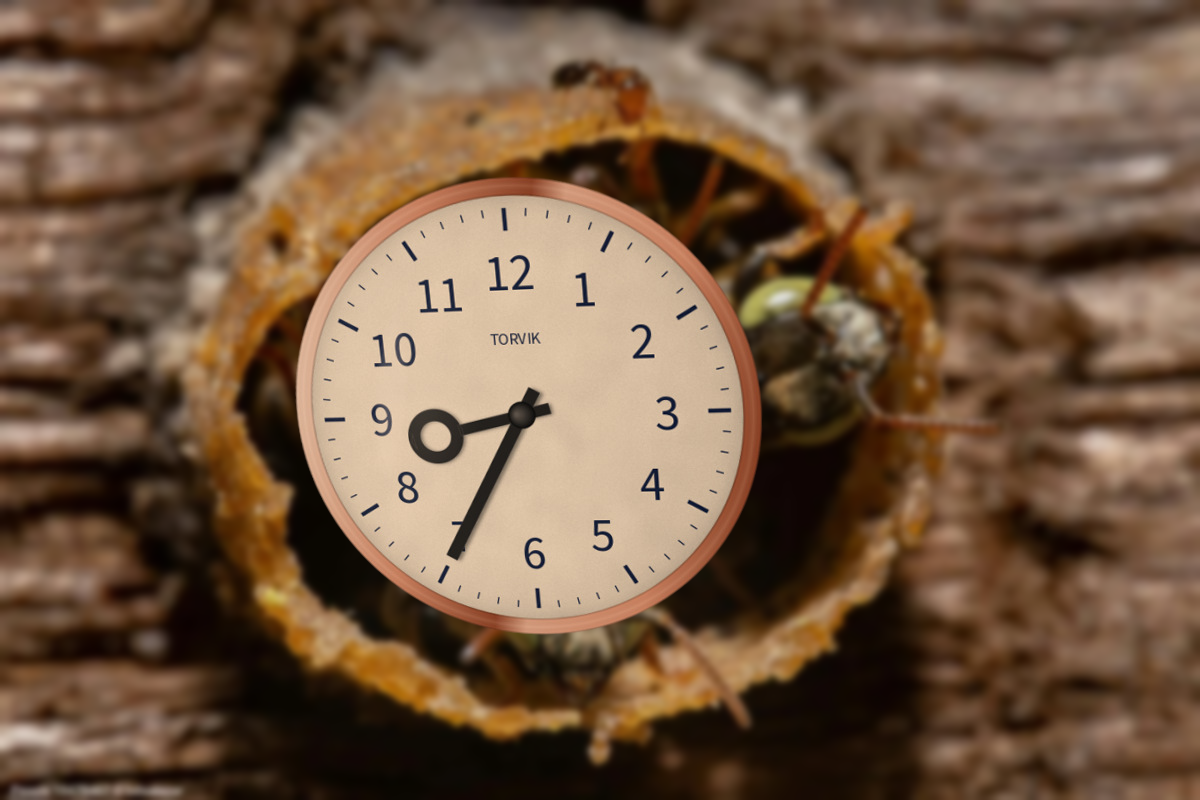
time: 8:35
